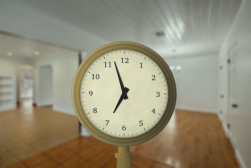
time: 6:57
